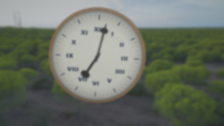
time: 7:02
